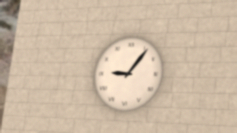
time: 9:06
